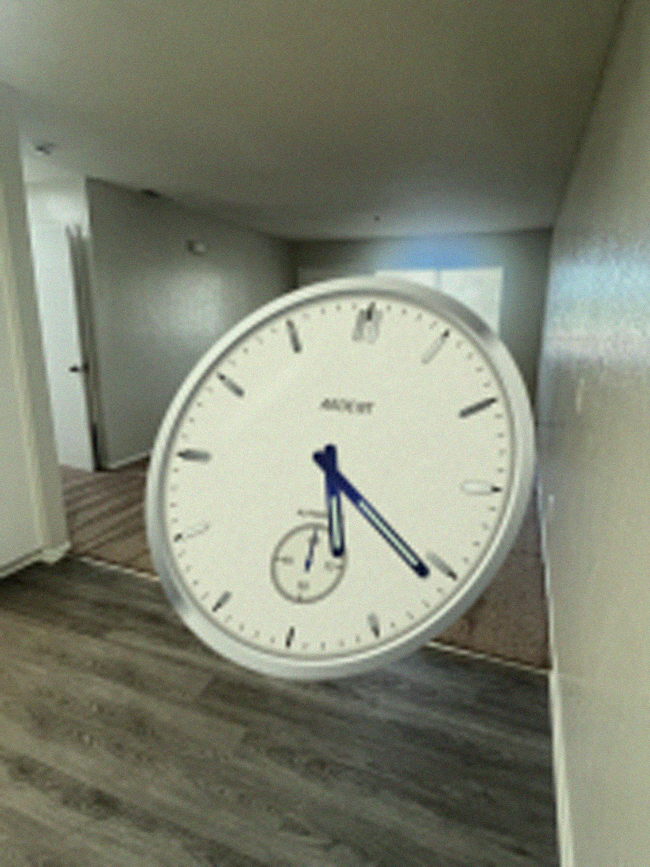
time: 5:21
